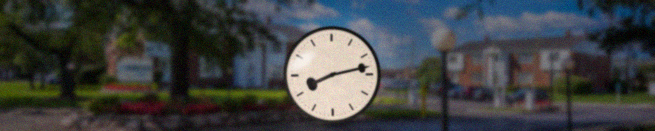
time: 8:13
